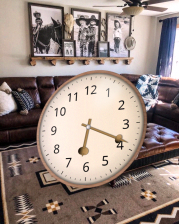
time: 6:19
